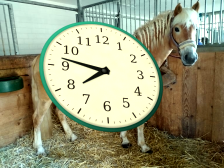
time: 7:47
